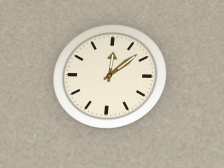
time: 12:08
